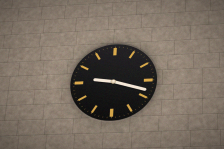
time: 9:18
